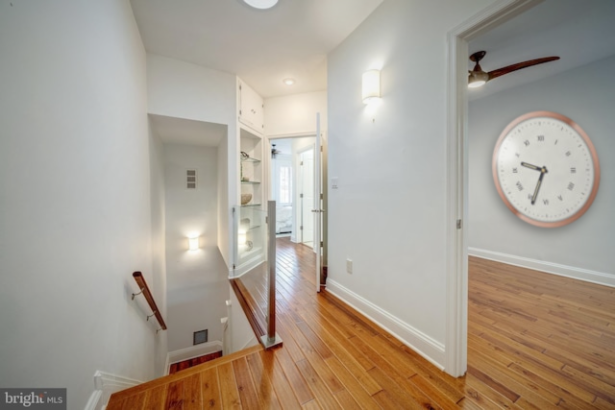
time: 9:34
